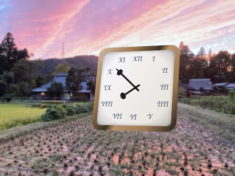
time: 7:52
